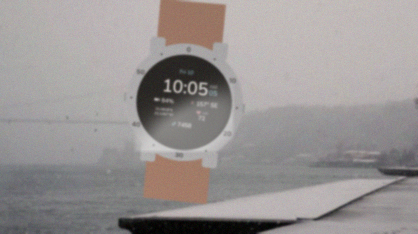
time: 10:05
